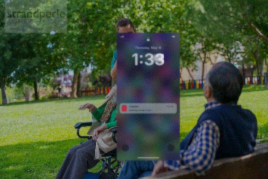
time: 1:33
